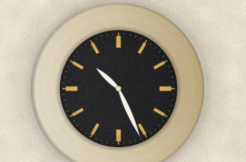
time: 10:26
